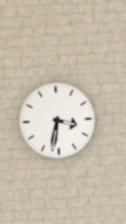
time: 3:32
